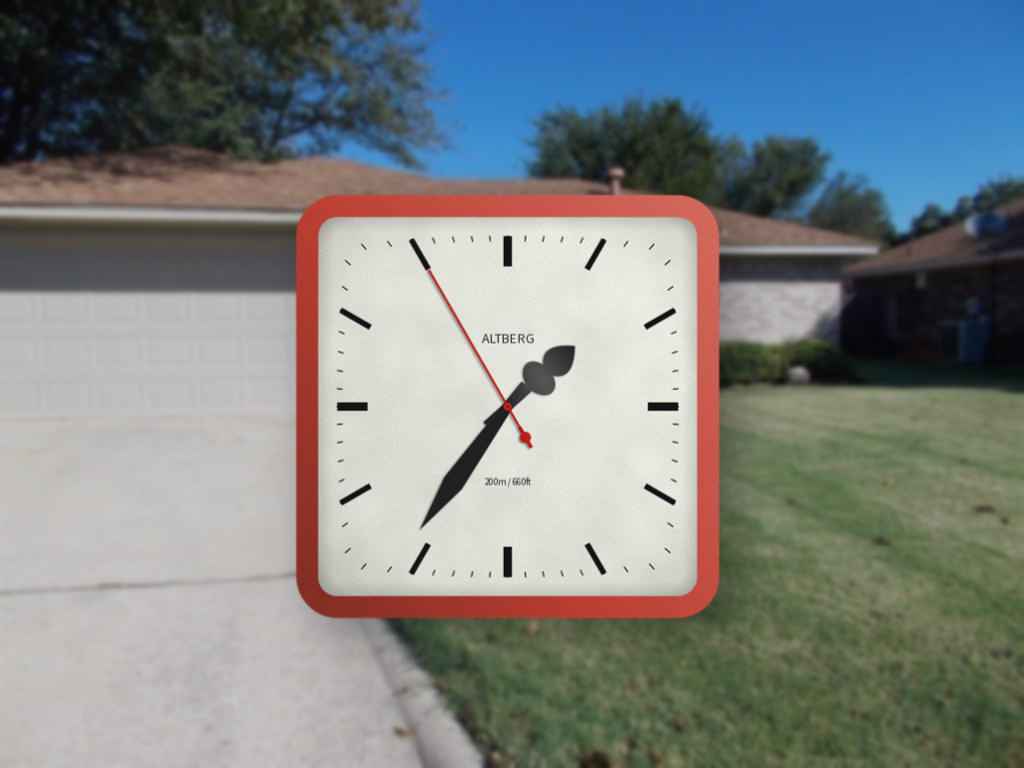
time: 1:35:55
